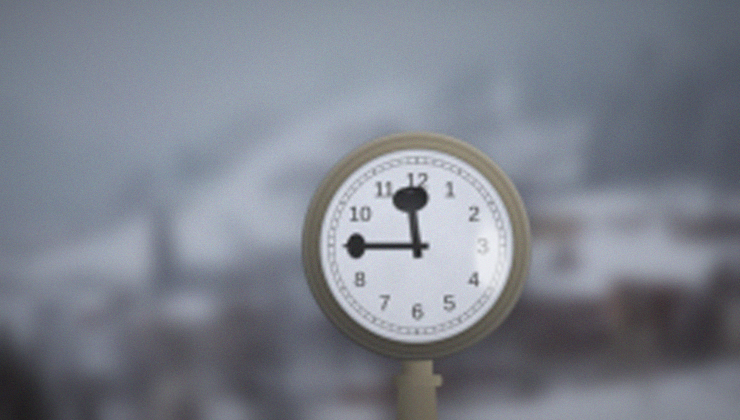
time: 11:45
